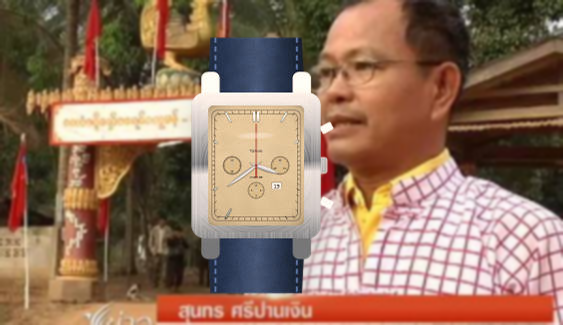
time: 3:39
